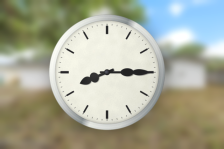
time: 8:15
